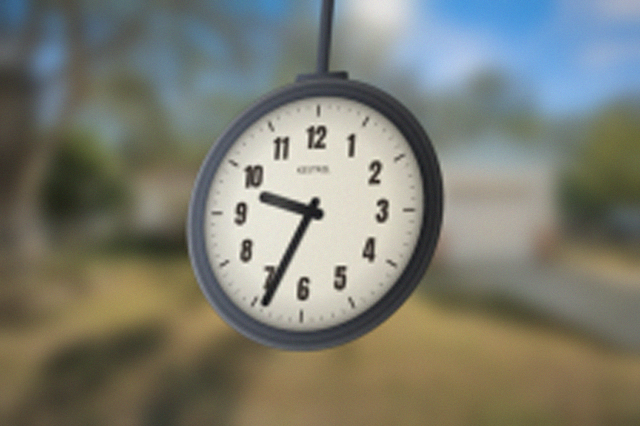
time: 9:34
